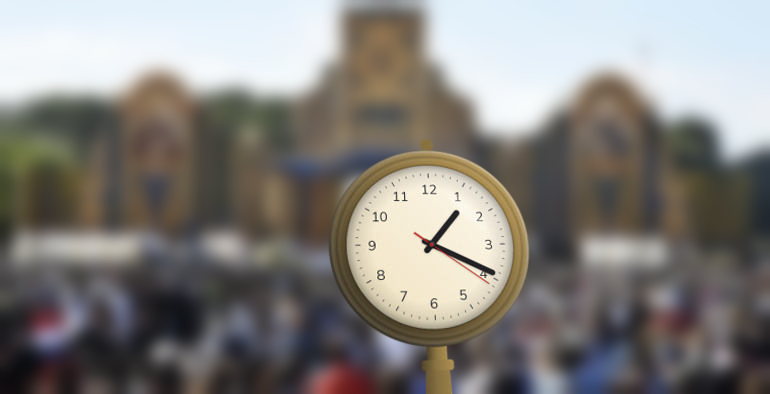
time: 1:19:21
